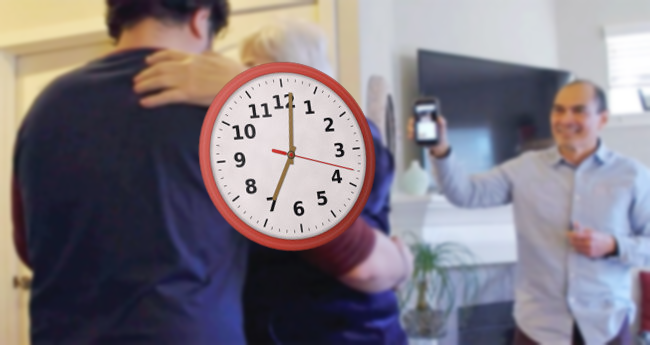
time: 7:01:18
